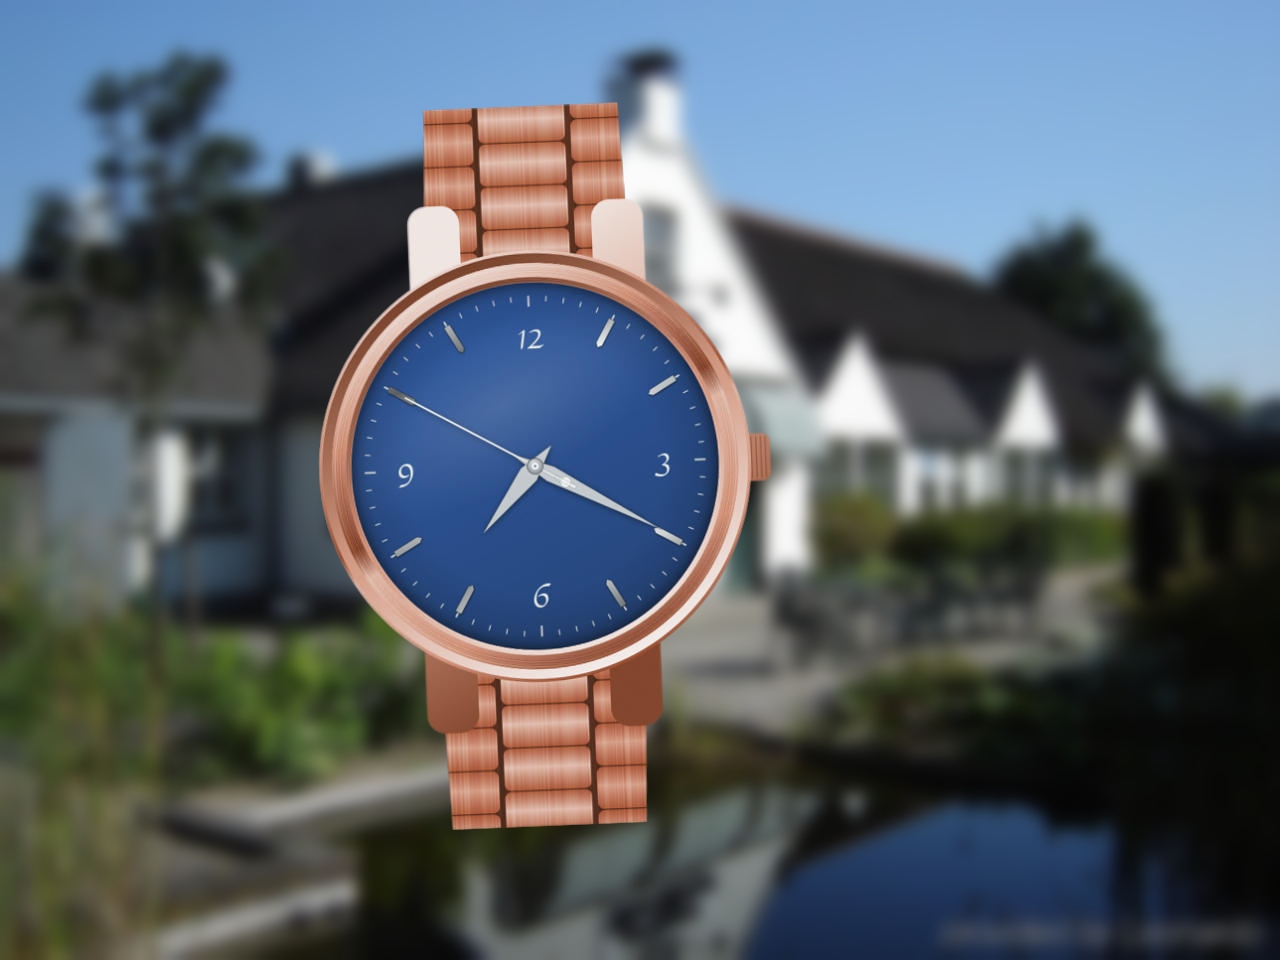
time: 7:19:50
